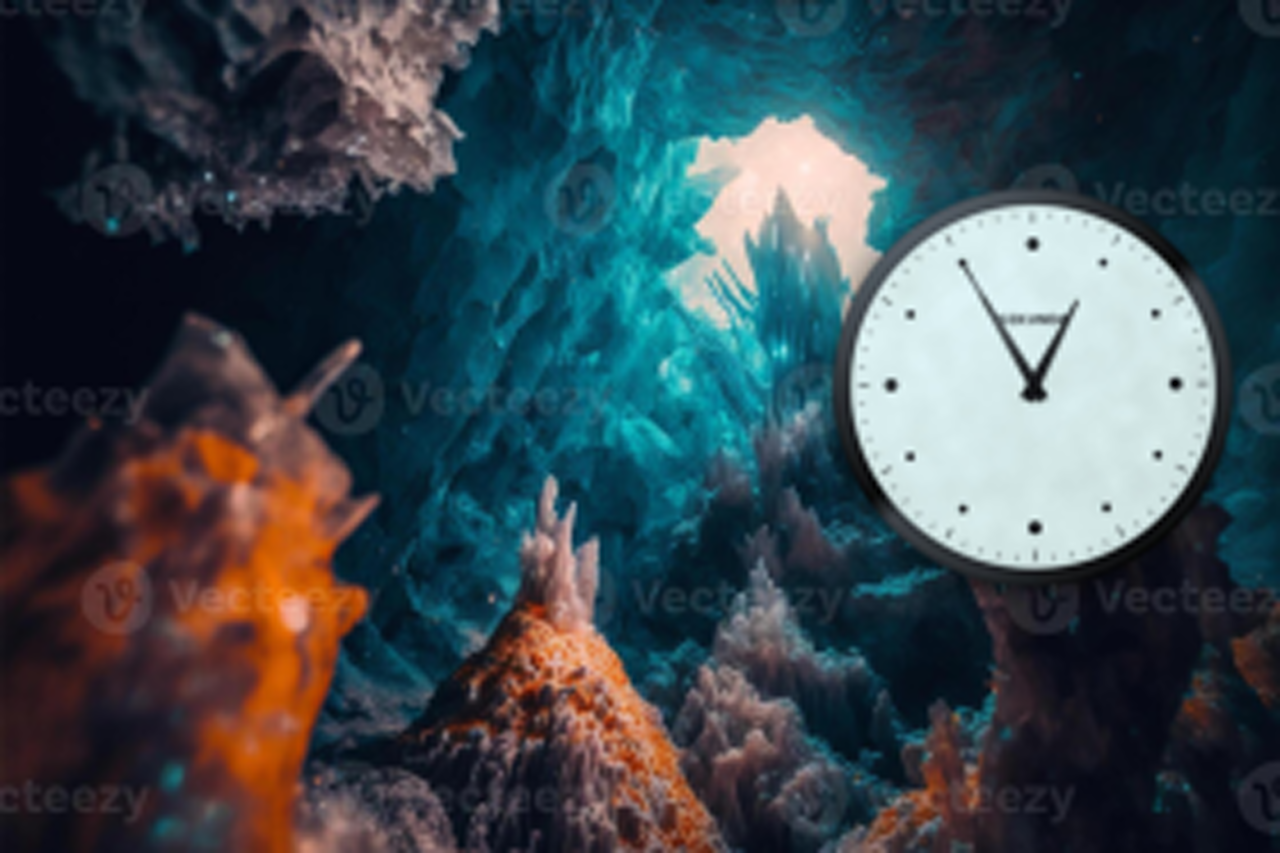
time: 12:55
